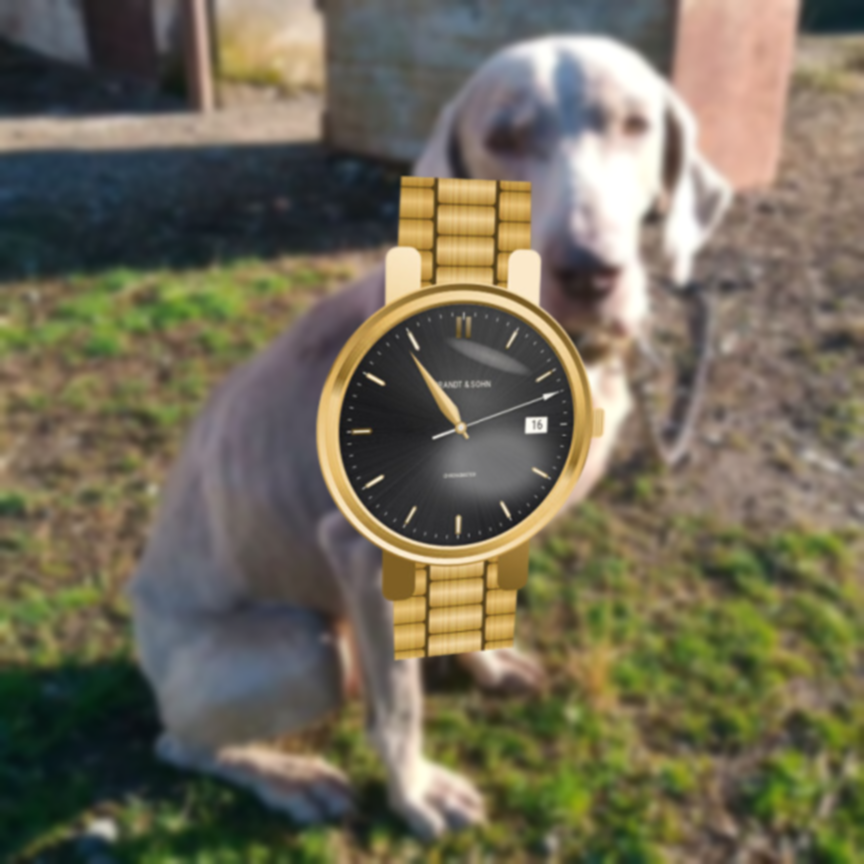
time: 10:54:12
